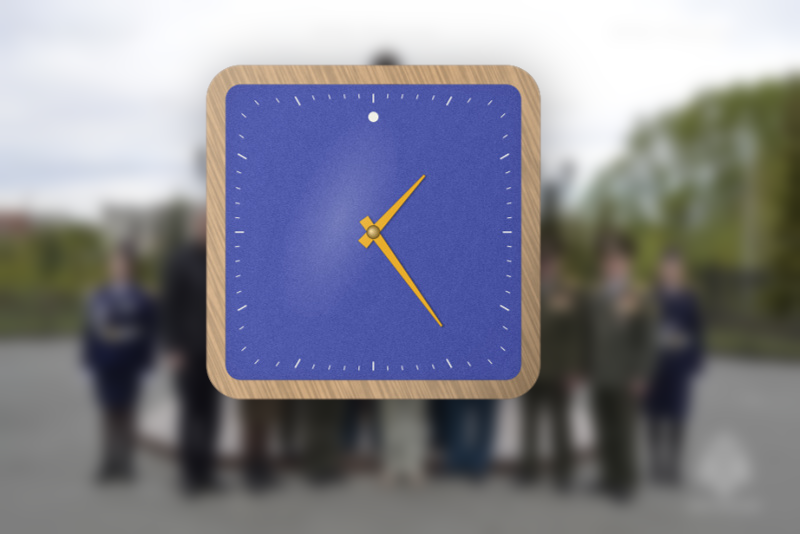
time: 1:24
